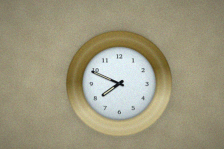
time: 7:49
